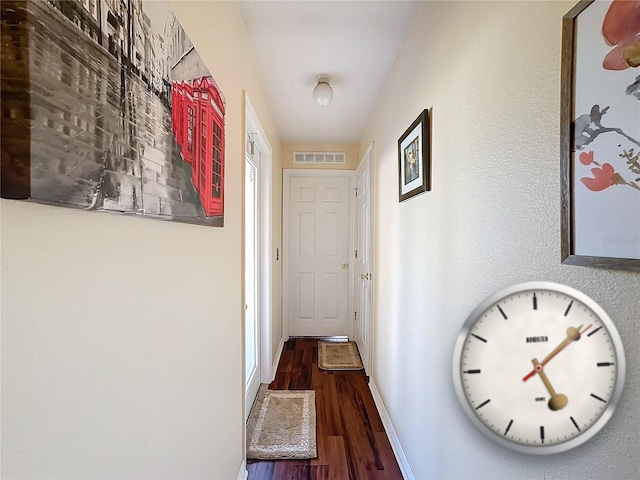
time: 5:08:09
